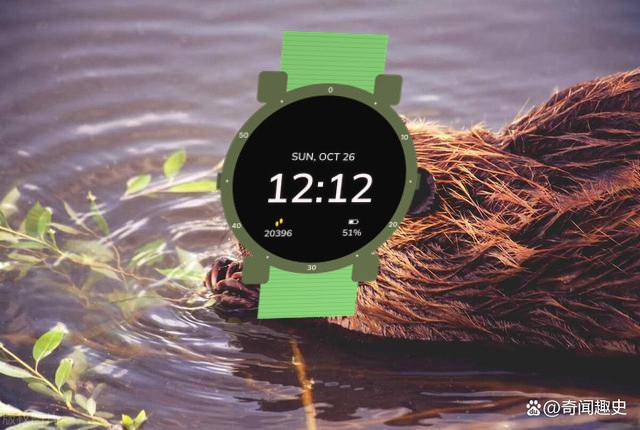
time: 12:12
